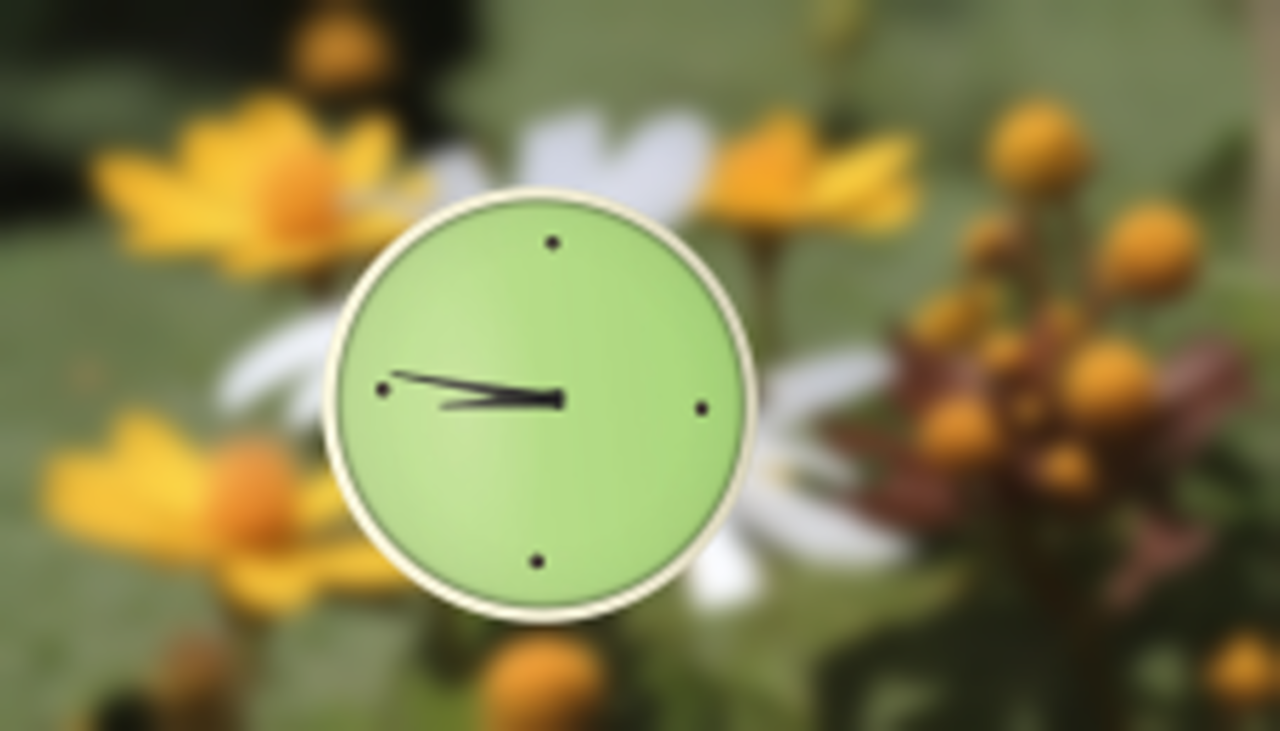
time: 8:46
